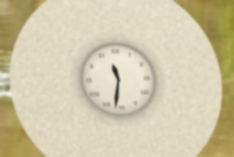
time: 11:32
